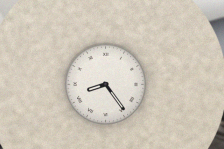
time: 8:24
